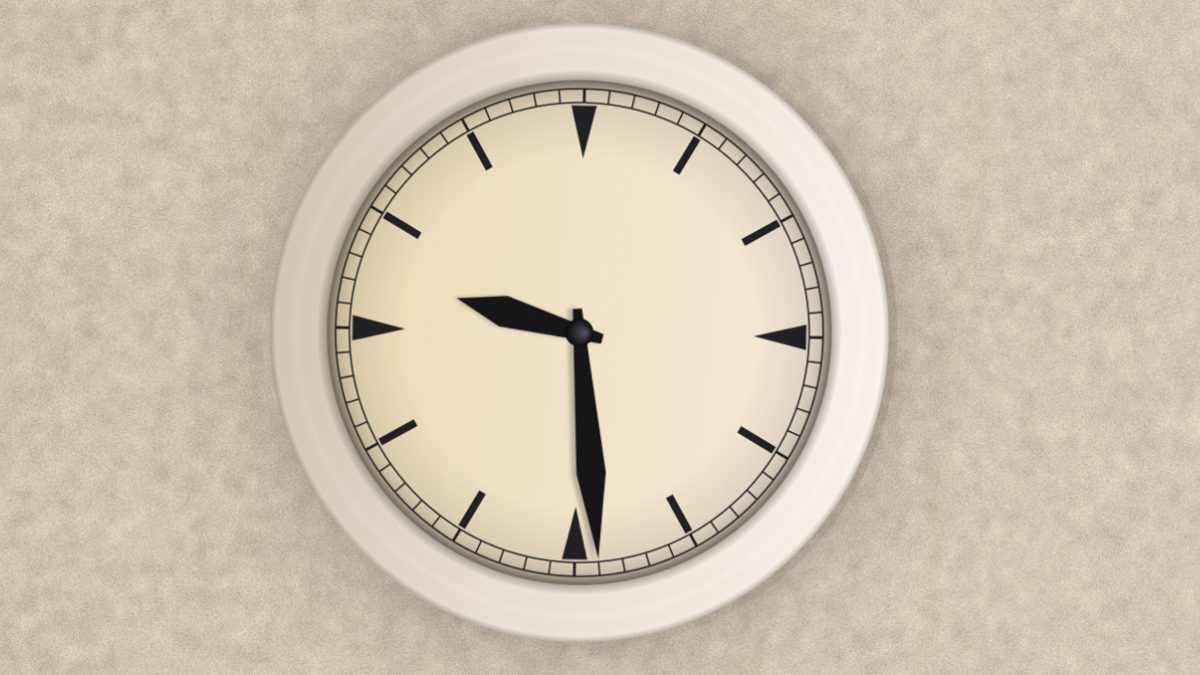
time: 9:29
